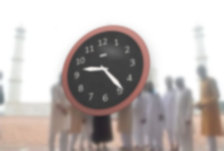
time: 9:24
